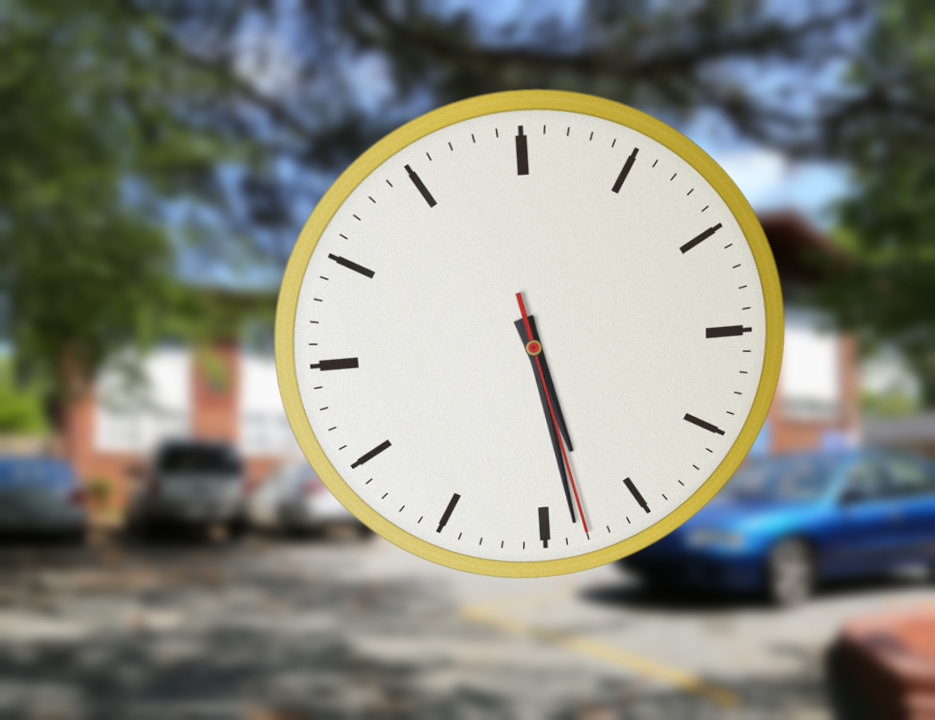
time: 5:28:28
